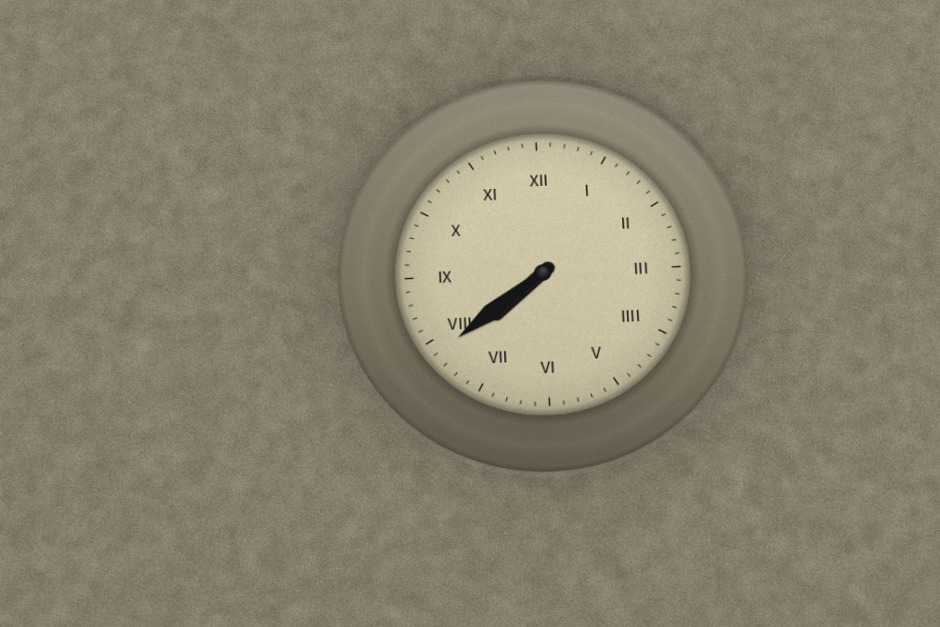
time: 7:39
